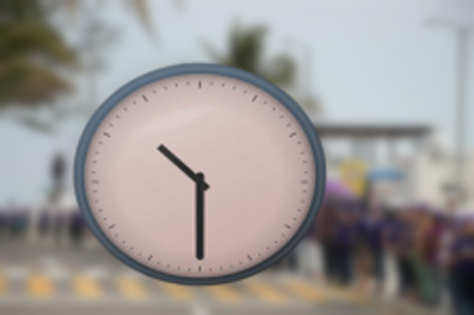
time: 10:30
